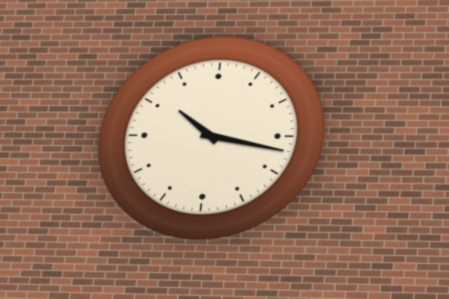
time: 10:17
